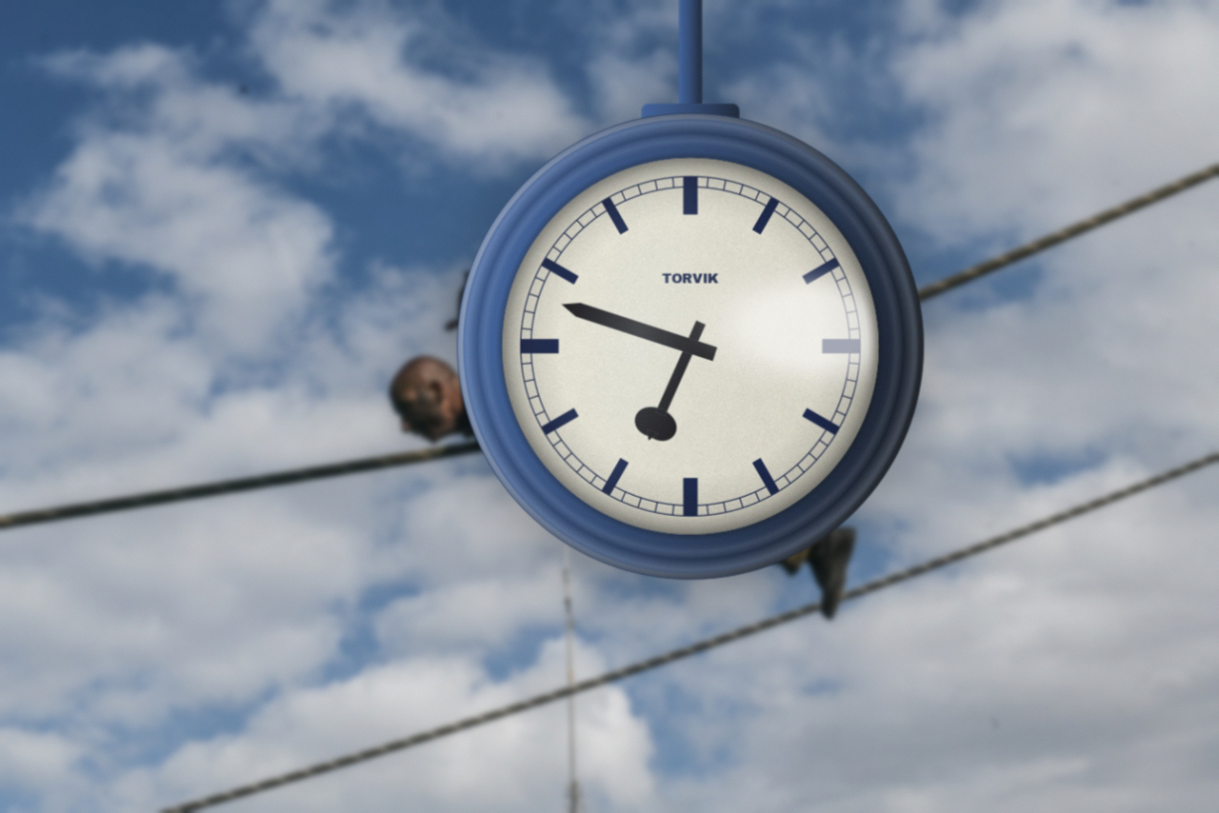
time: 6:48
